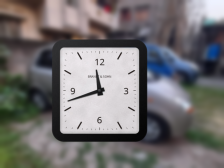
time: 11:42
